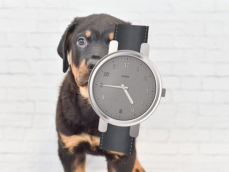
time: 4:45
